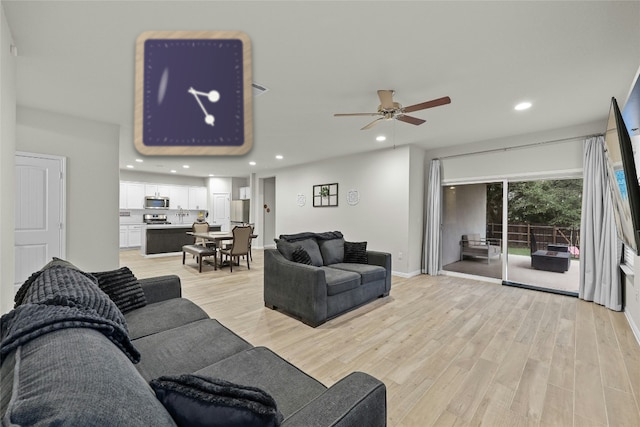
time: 3:25
